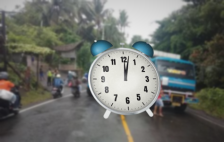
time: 12:02
